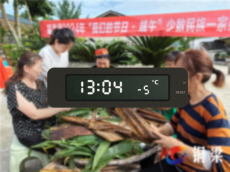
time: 13:04
